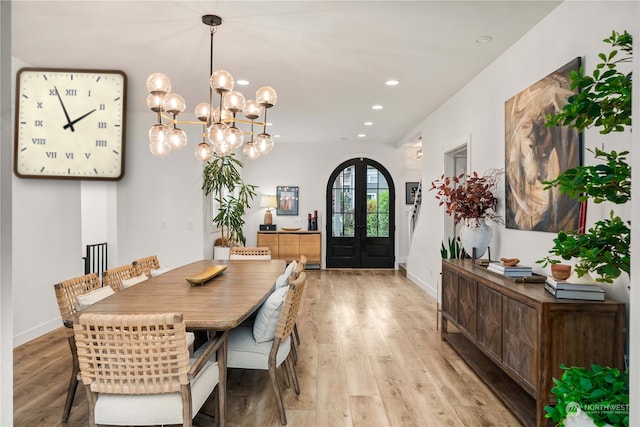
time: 1:56
